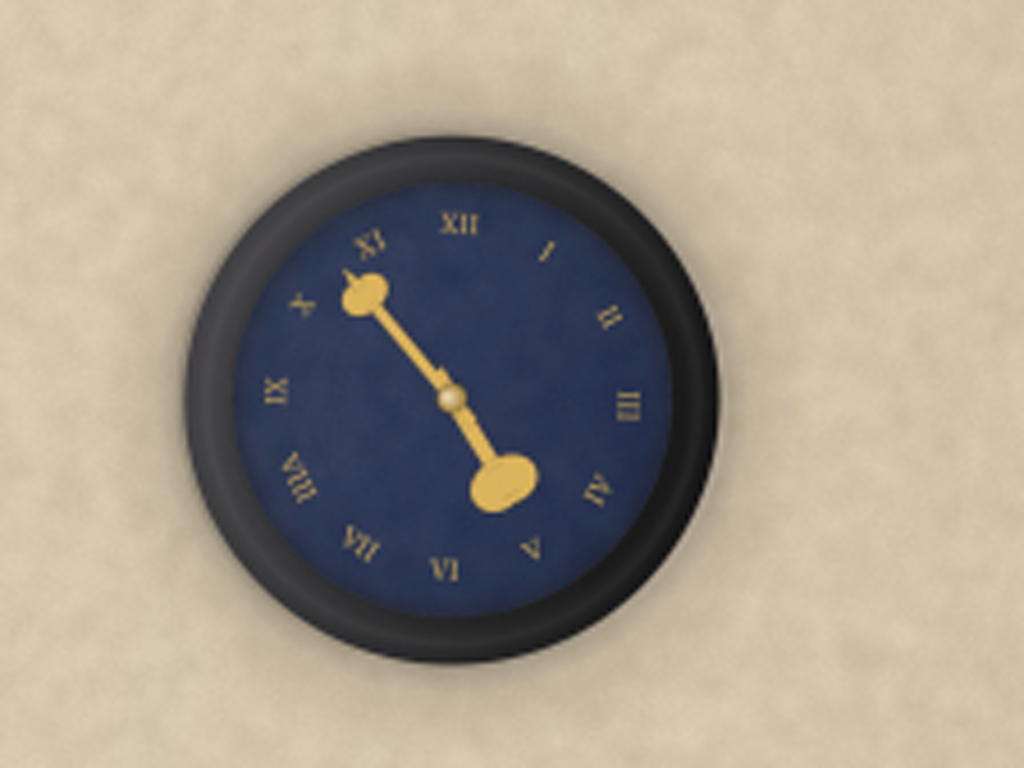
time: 4:53
